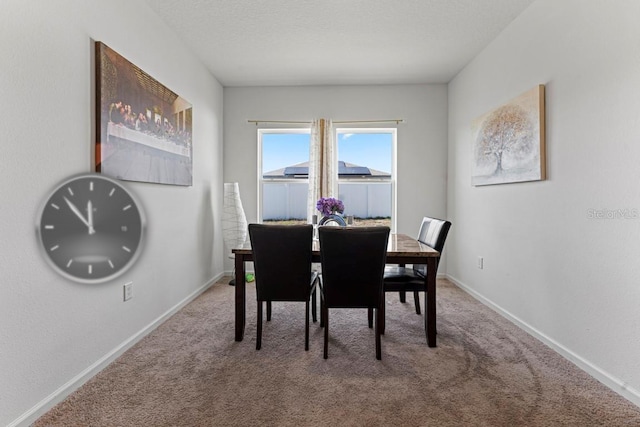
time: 11:53
